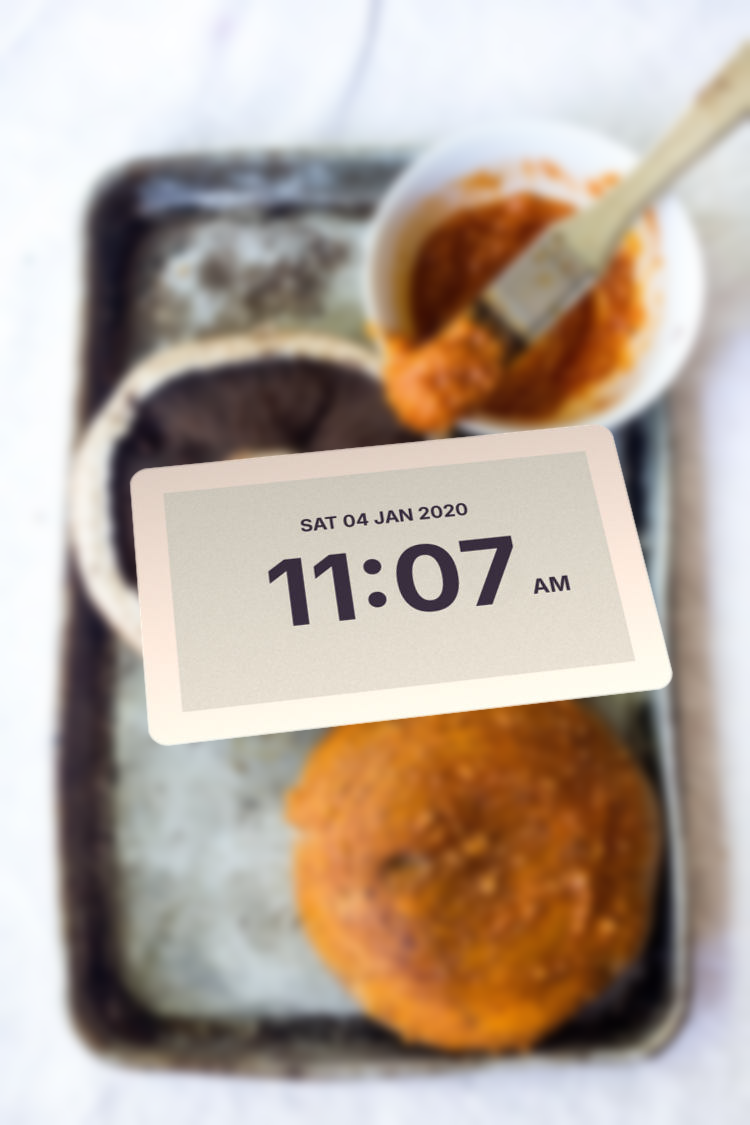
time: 11:07
